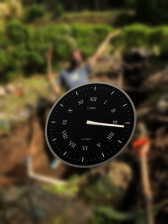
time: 3:16
